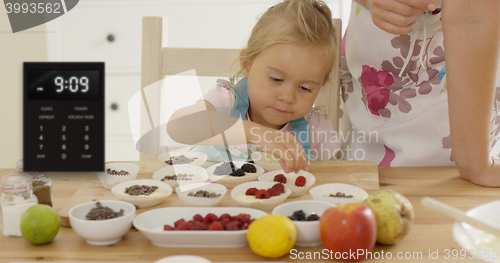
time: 9:09
